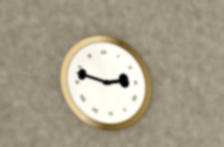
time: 2:48
